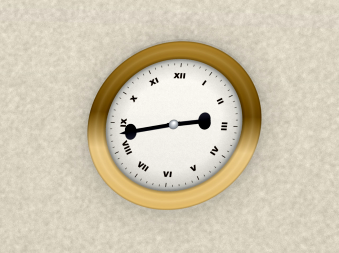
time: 2:43
